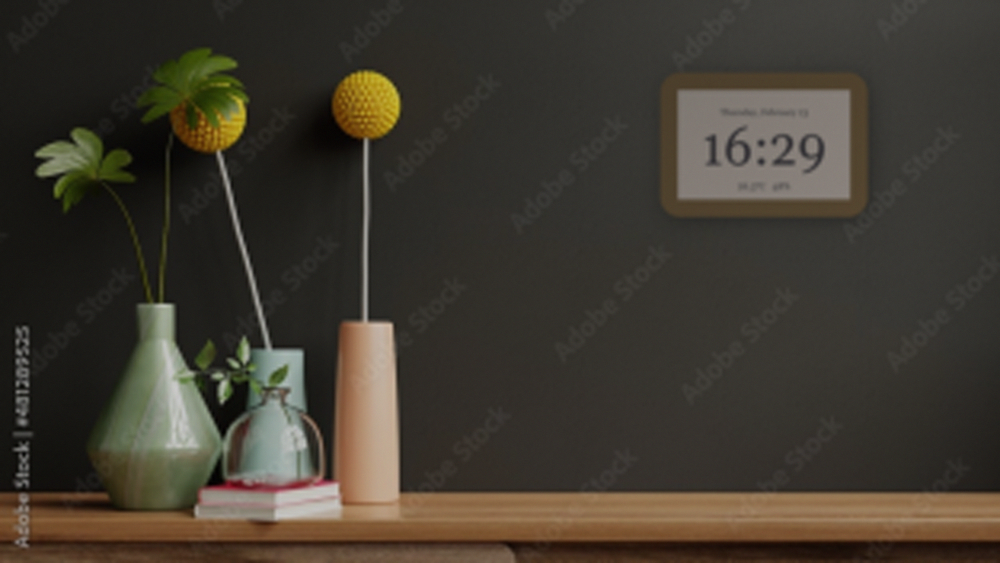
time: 16:29
